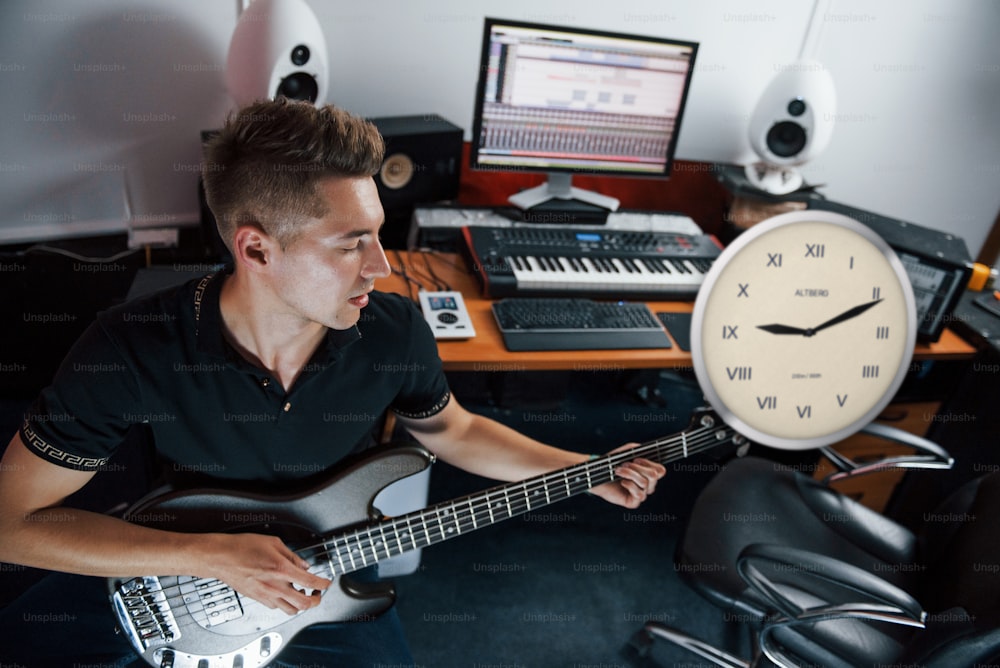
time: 9:11
